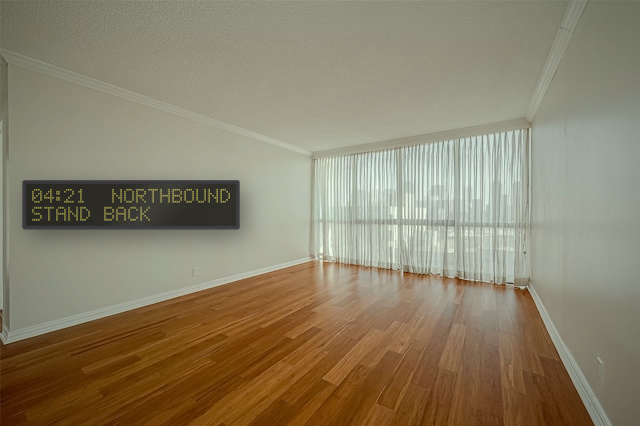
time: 4:21
